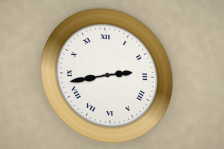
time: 2:43
